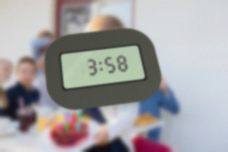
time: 3:58
